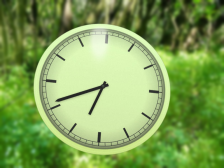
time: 6:41
